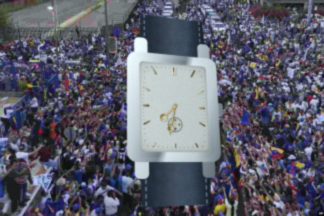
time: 7:32
